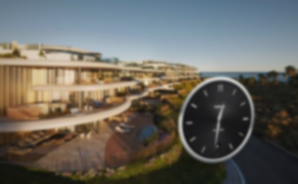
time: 12:31
